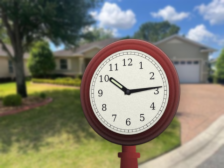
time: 10:14
